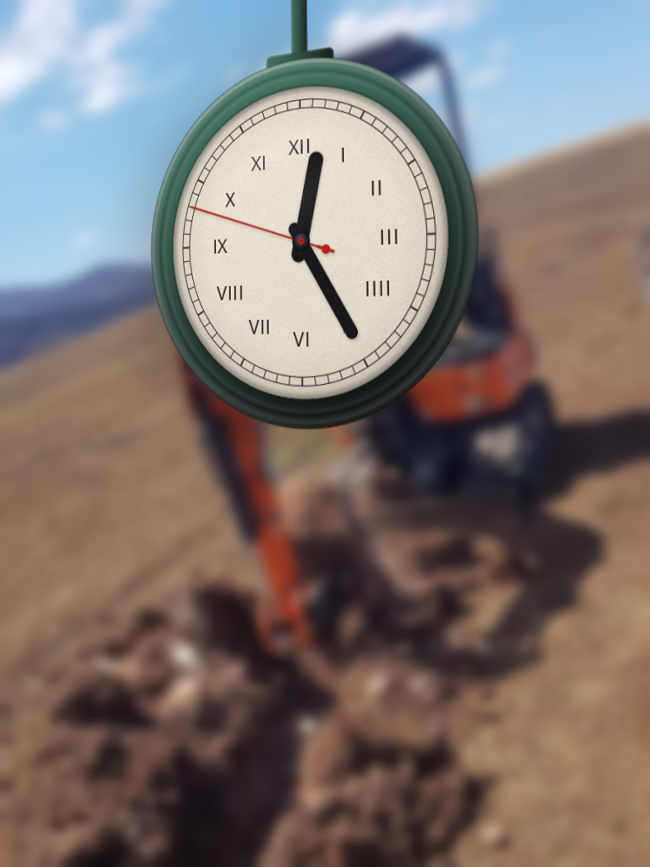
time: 12:24:48
